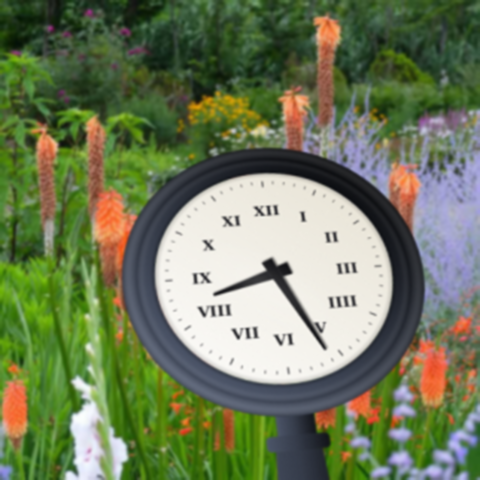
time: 8:26
